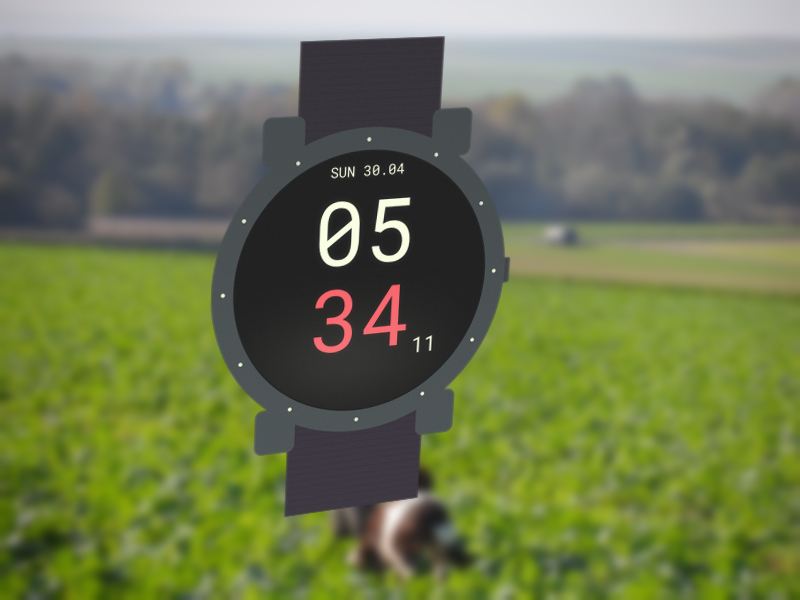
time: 5:34:11
